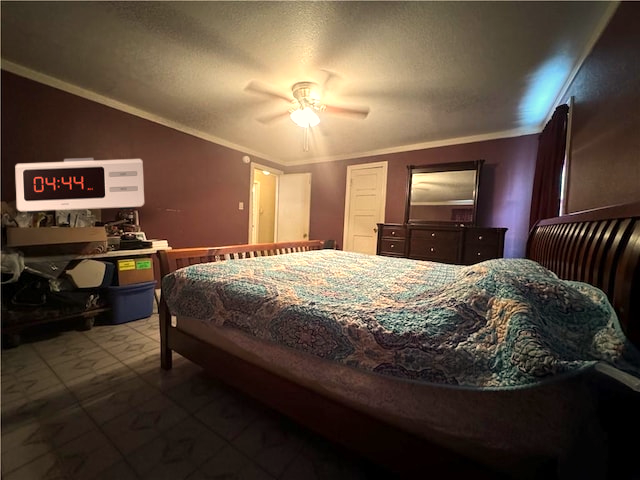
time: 4:44
